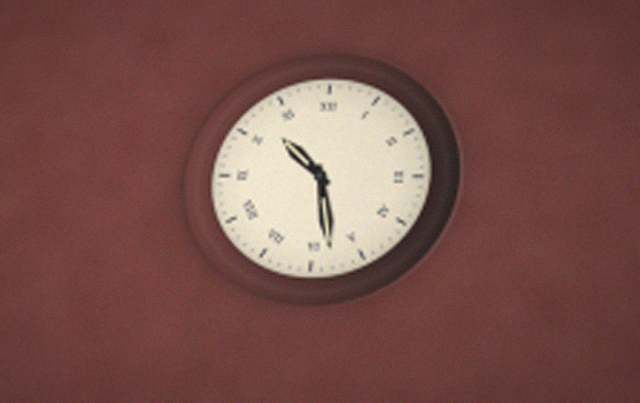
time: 10:28
